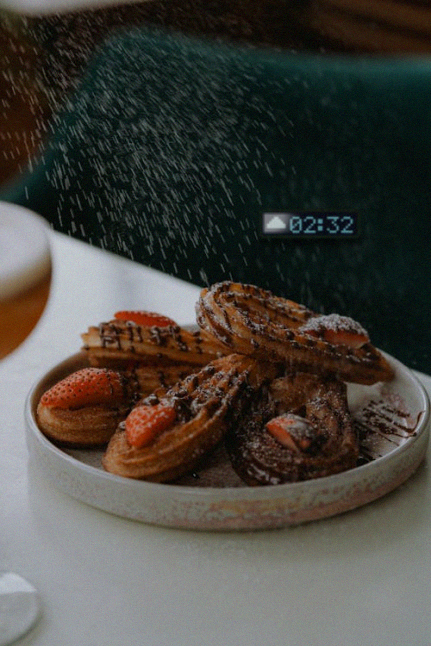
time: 2:32
